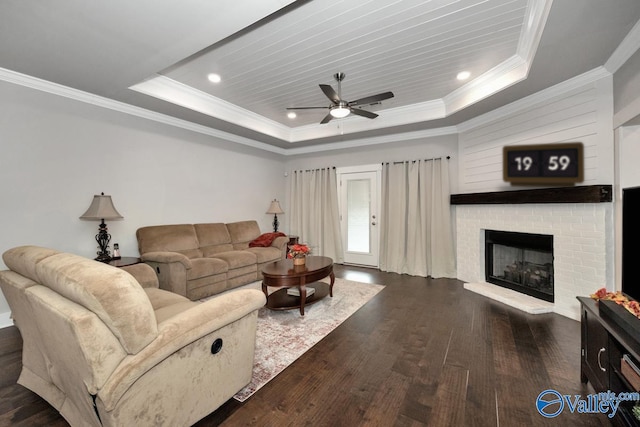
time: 19:59
